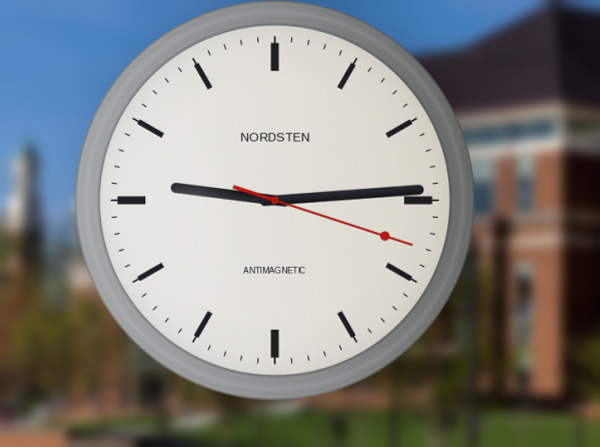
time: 9:14:18
